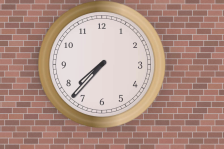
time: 7:37
